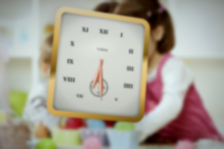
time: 6:29
